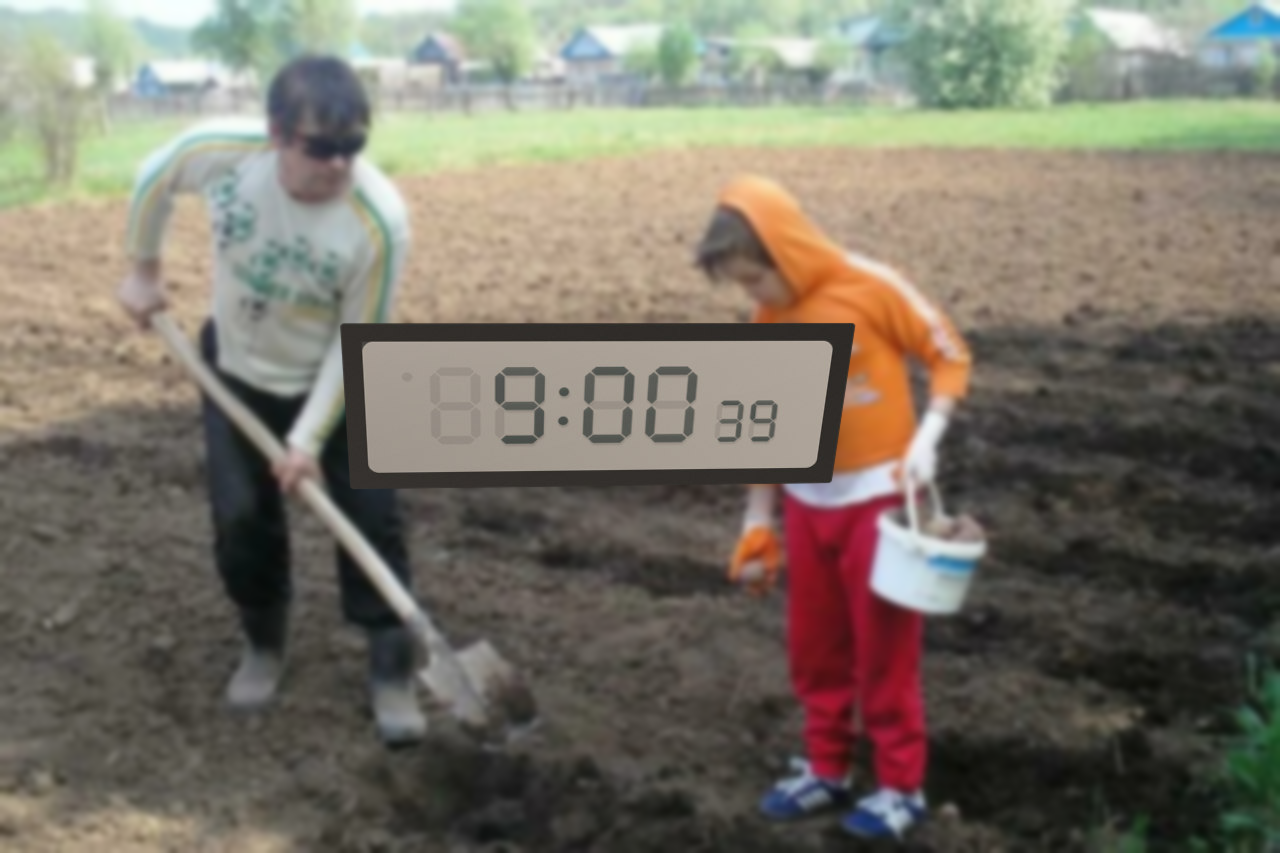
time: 9:00:39
